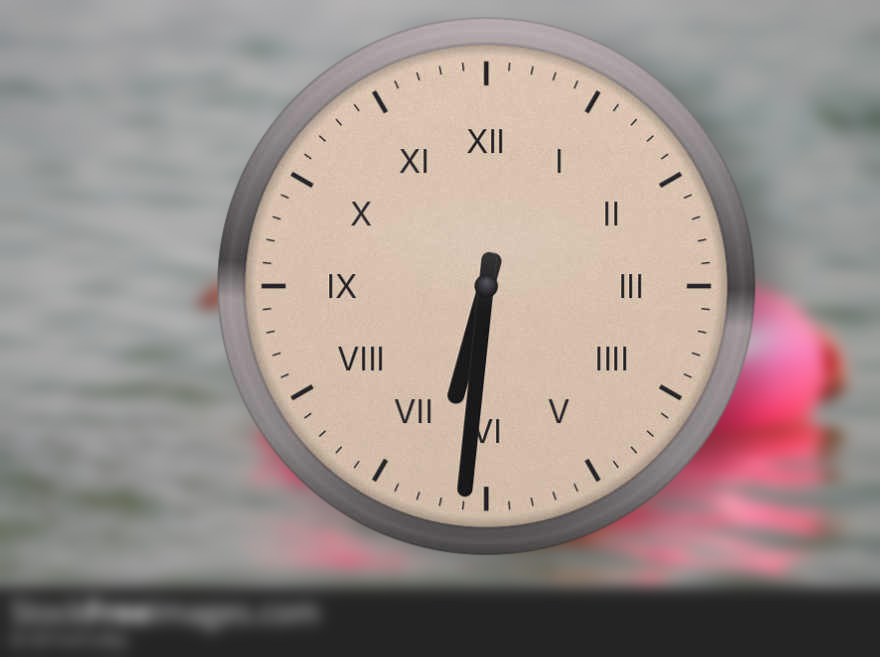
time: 6:31
